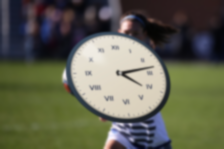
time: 4:13
